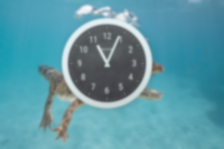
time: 11:04
